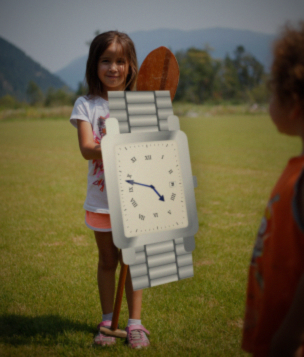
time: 4:48
